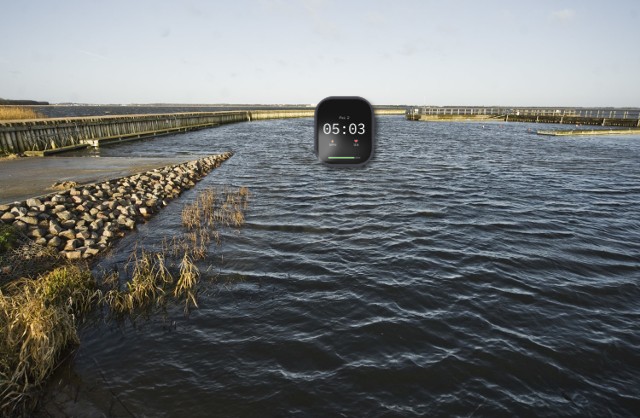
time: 5:03
